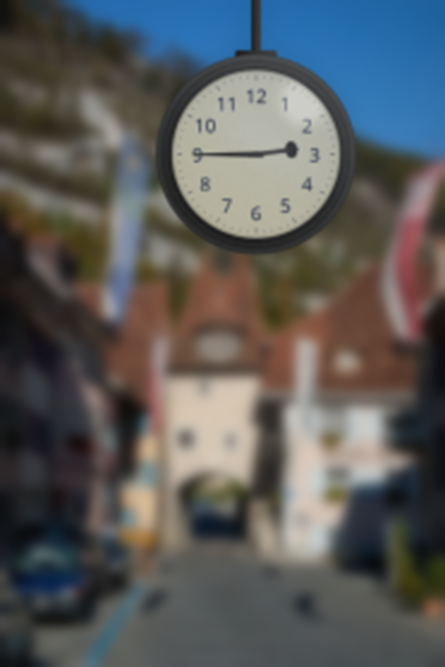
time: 2:45
